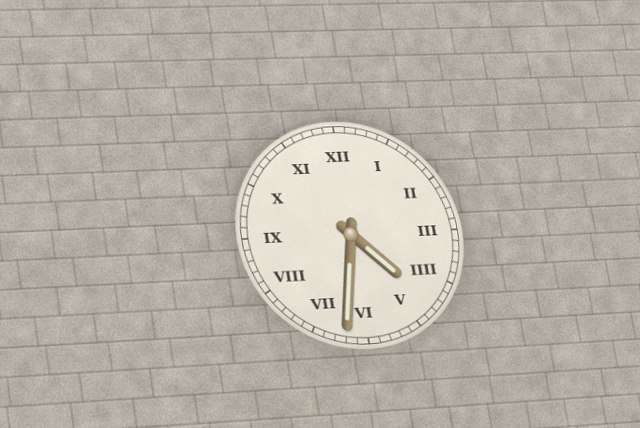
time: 4:32
